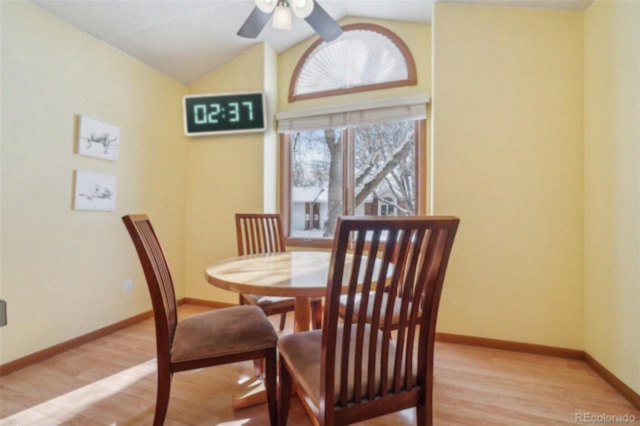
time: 2:37
